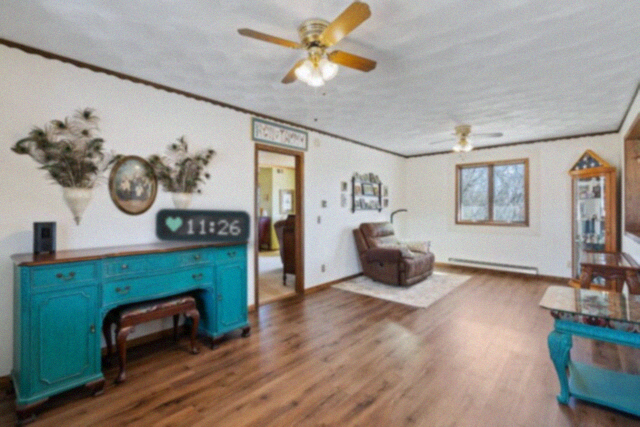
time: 11:26
